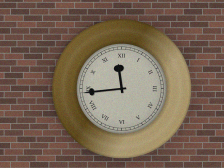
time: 11:44
